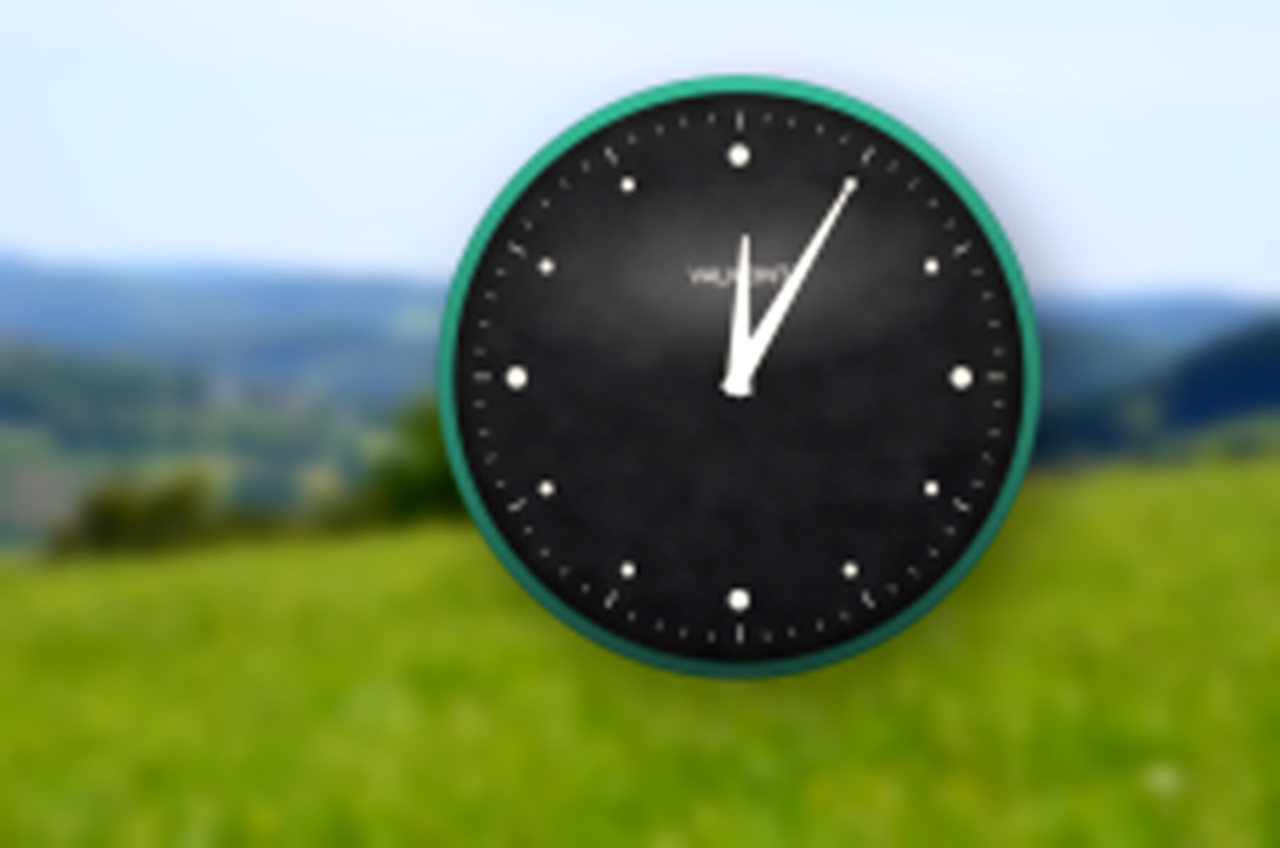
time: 12:05
